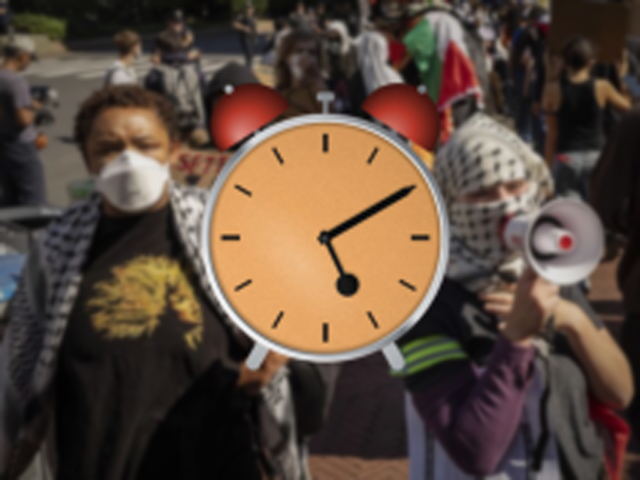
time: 5:10
